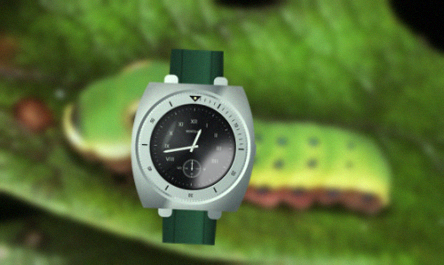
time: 12:43
